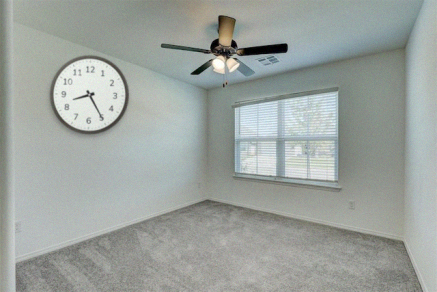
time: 8:25
